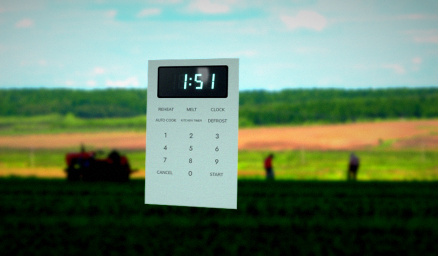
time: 1:51
